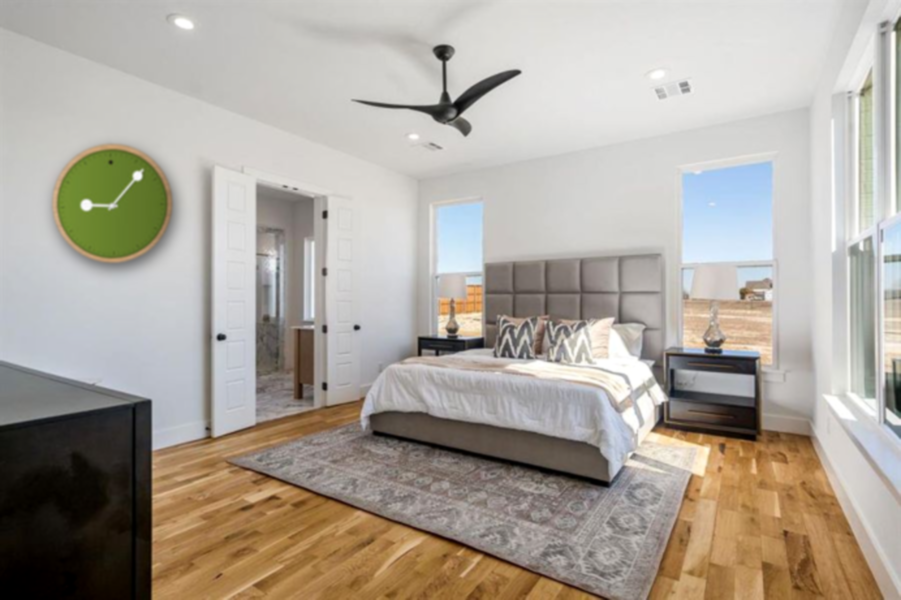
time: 9:07
